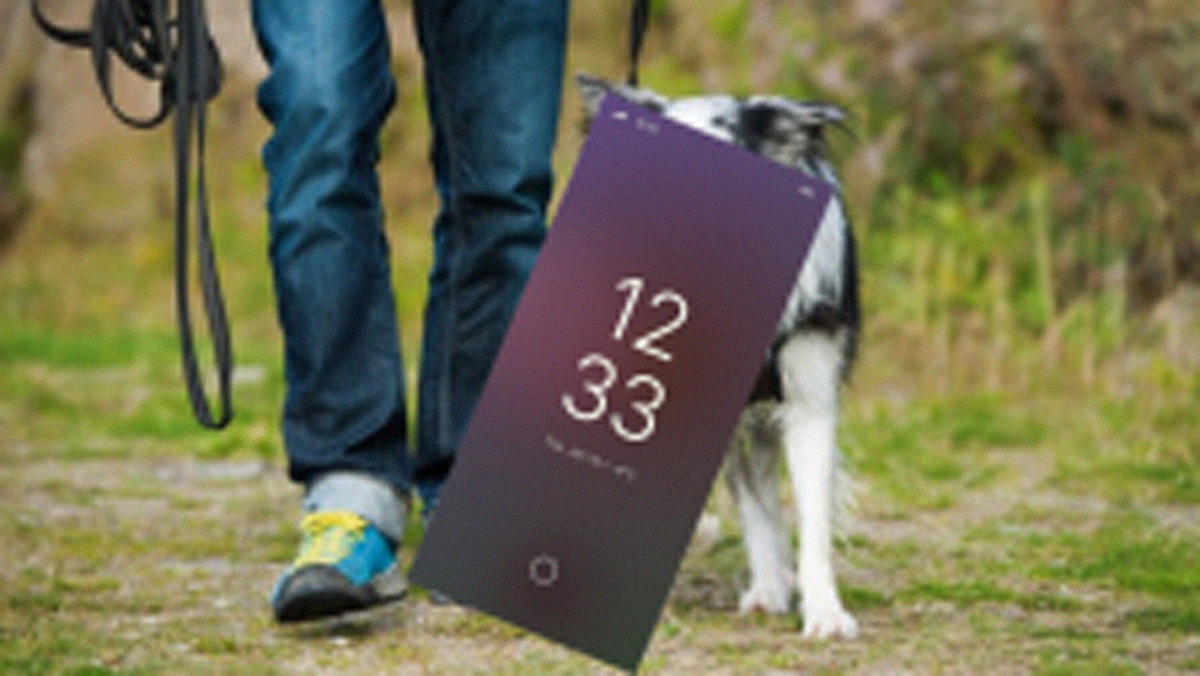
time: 12:33
